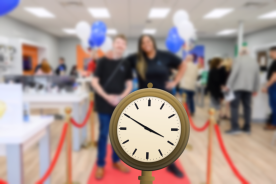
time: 3:50
